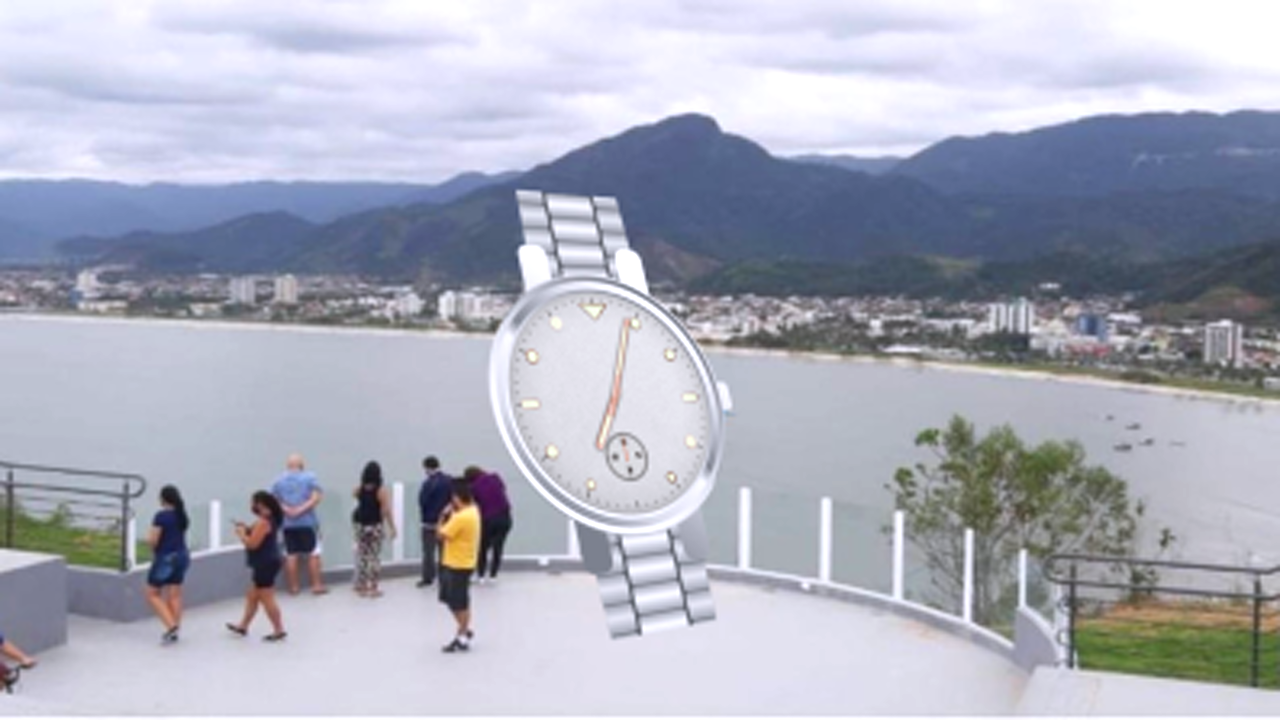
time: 7:04
